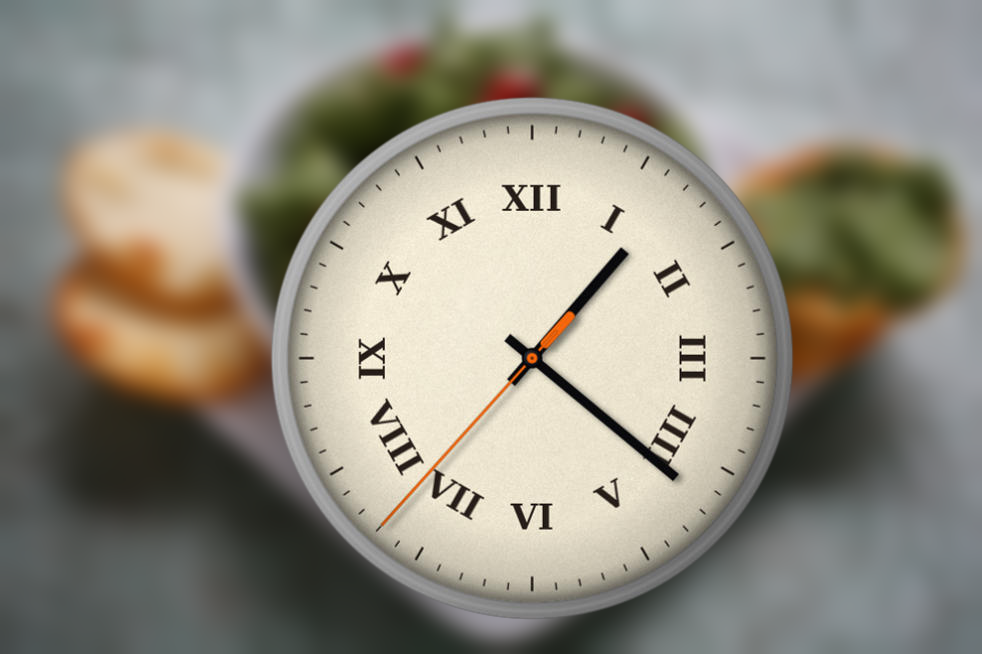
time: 1:21:37
